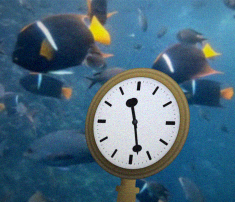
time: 11:28
